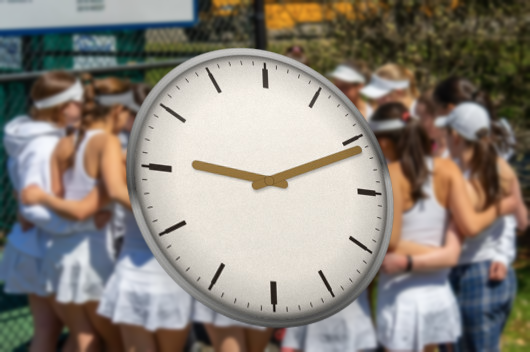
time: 9:11
